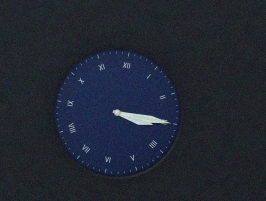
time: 3:15
